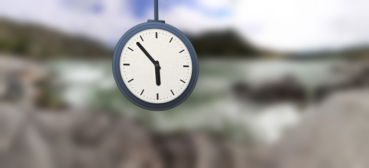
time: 5:53
